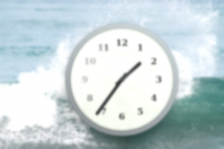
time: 1:36
